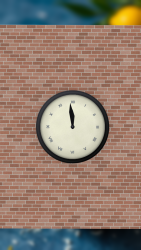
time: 11:59
